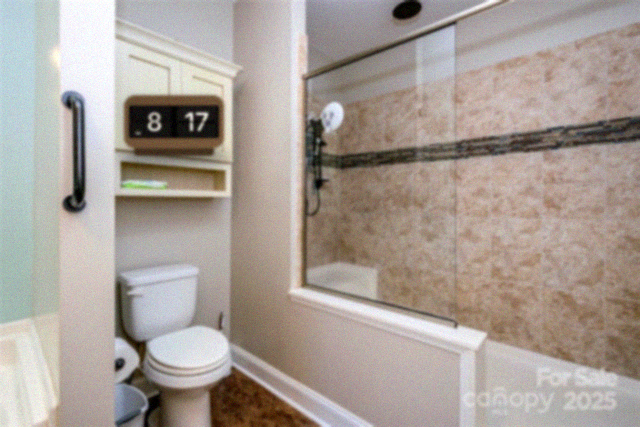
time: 8:17
